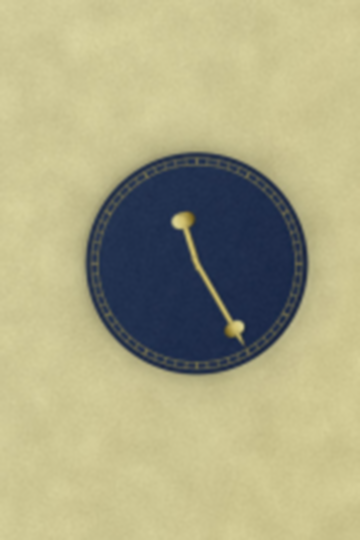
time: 11:25
